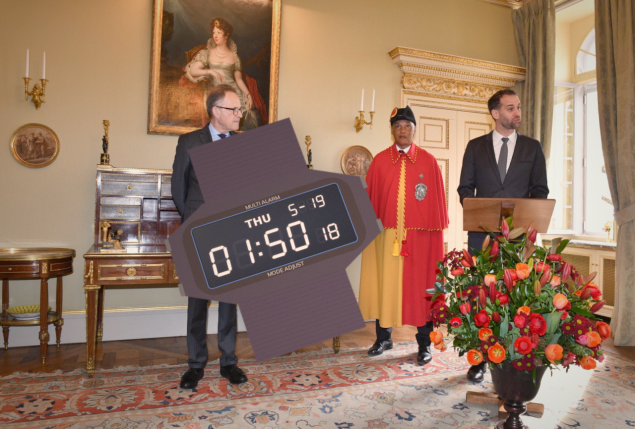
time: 1:50:18
